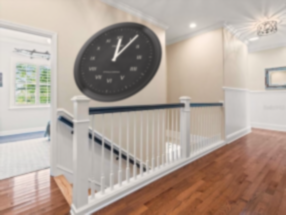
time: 12:06
